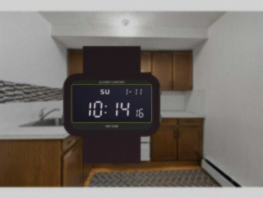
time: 10:14
